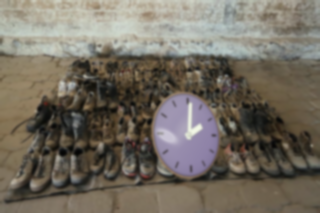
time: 2:01
